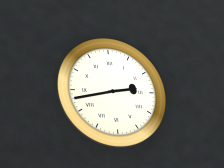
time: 2:43
